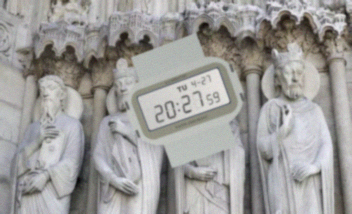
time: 20:27:59
